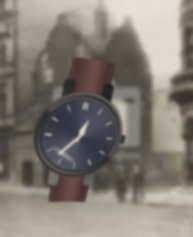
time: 12:37
